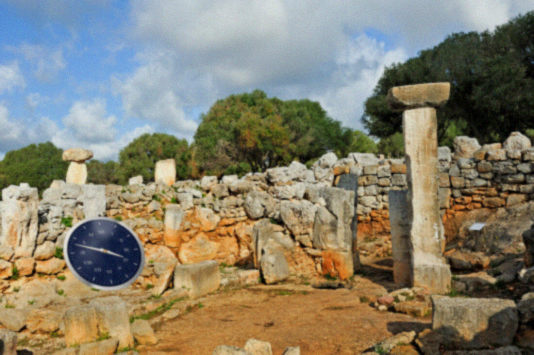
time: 3:48
